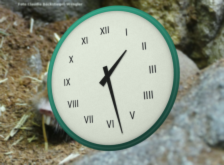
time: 1:28
